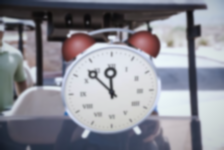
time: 11:53
